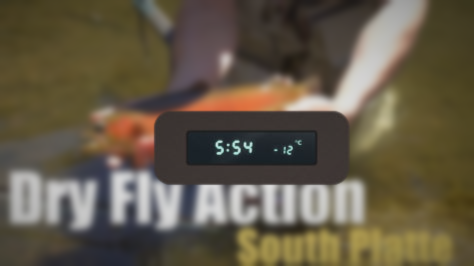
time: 5:54
